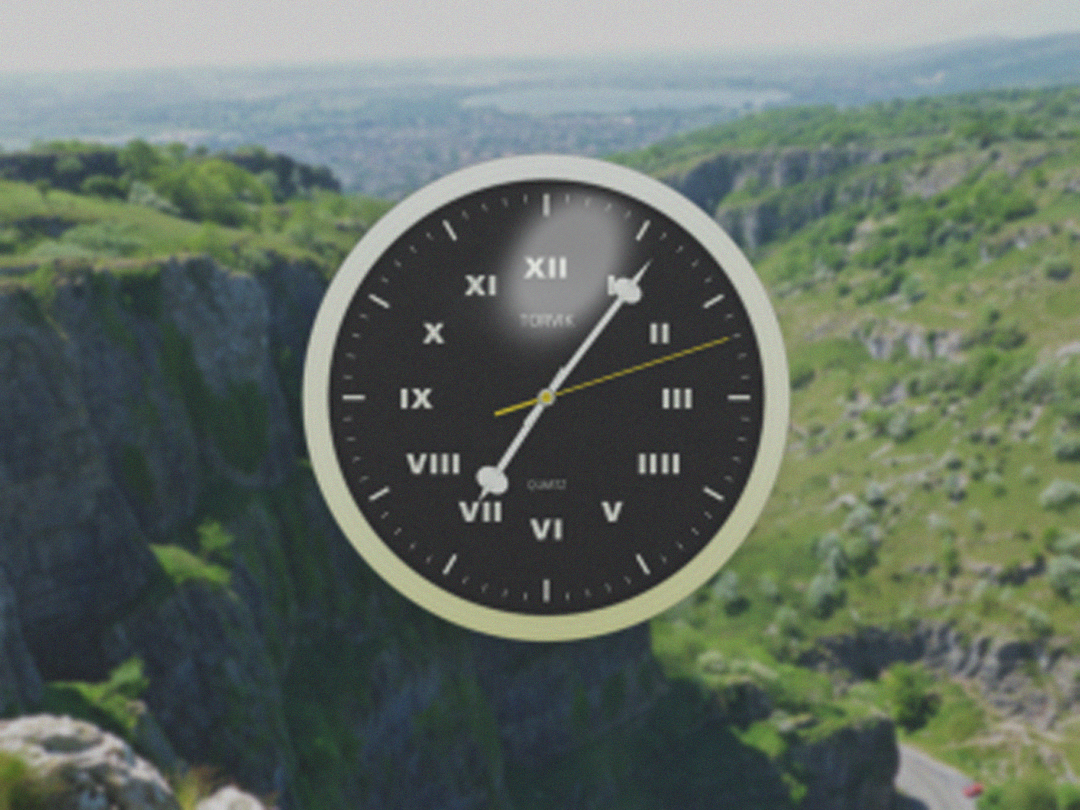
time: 7:06:12
